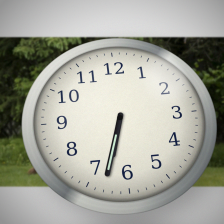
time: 6:33
